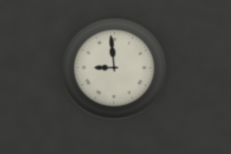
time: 8:59
